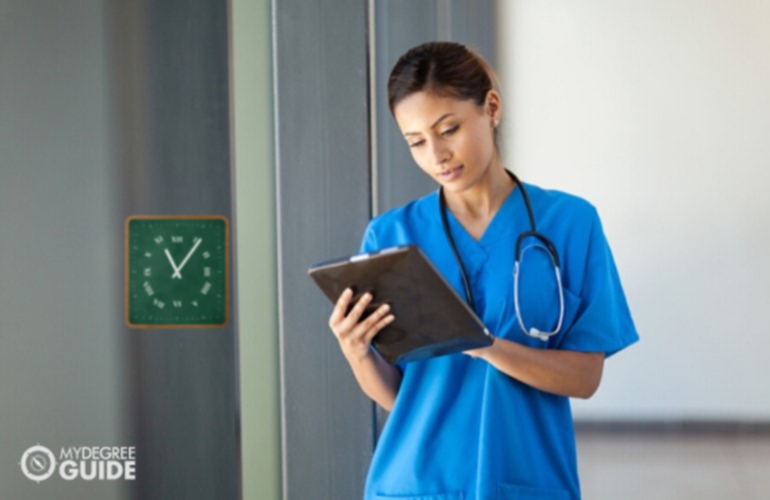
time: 11:06
